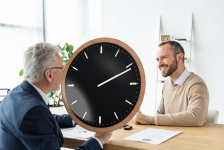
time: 2:11
